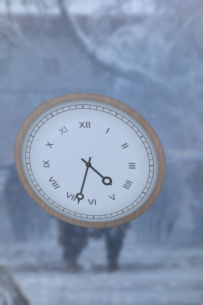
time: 4:33
